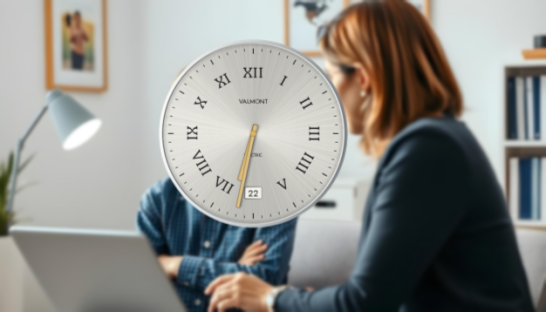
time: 6:32
